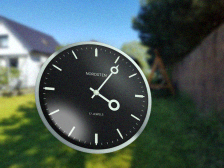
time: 4:06
